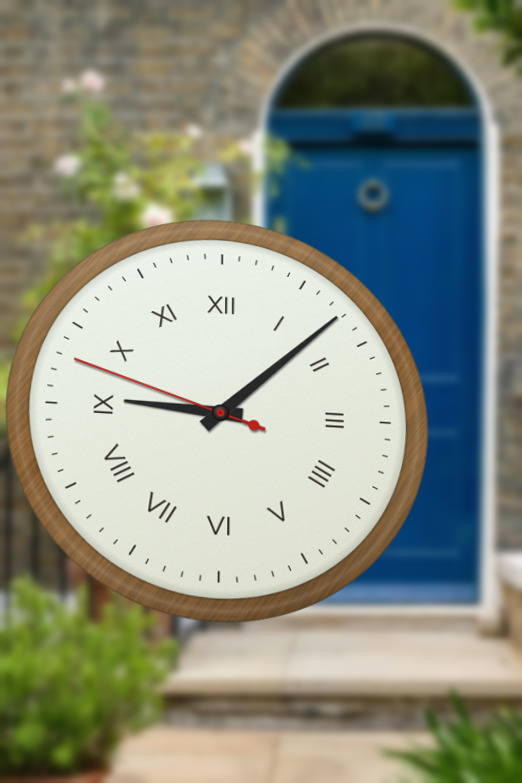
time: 9:07:48
